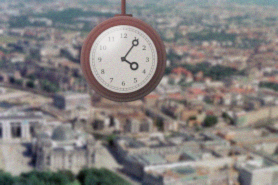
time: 4:06
